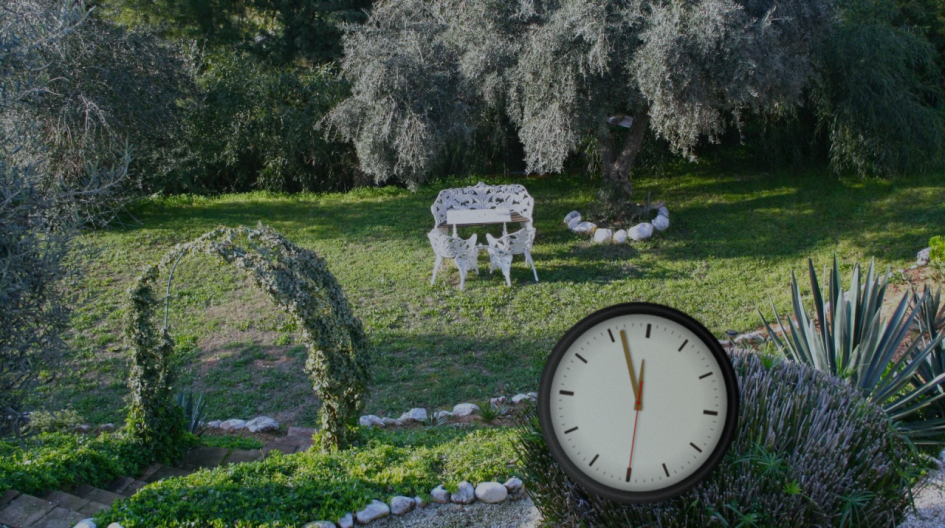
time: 11:56:30
